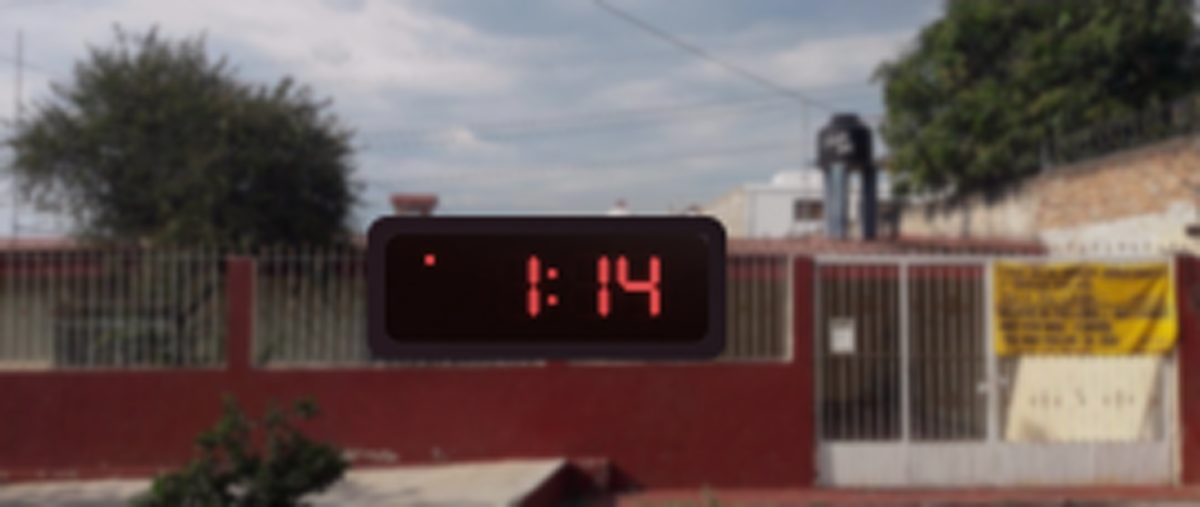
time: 1:14
